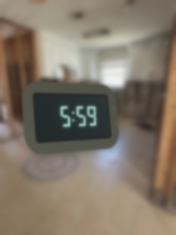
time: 5:59
